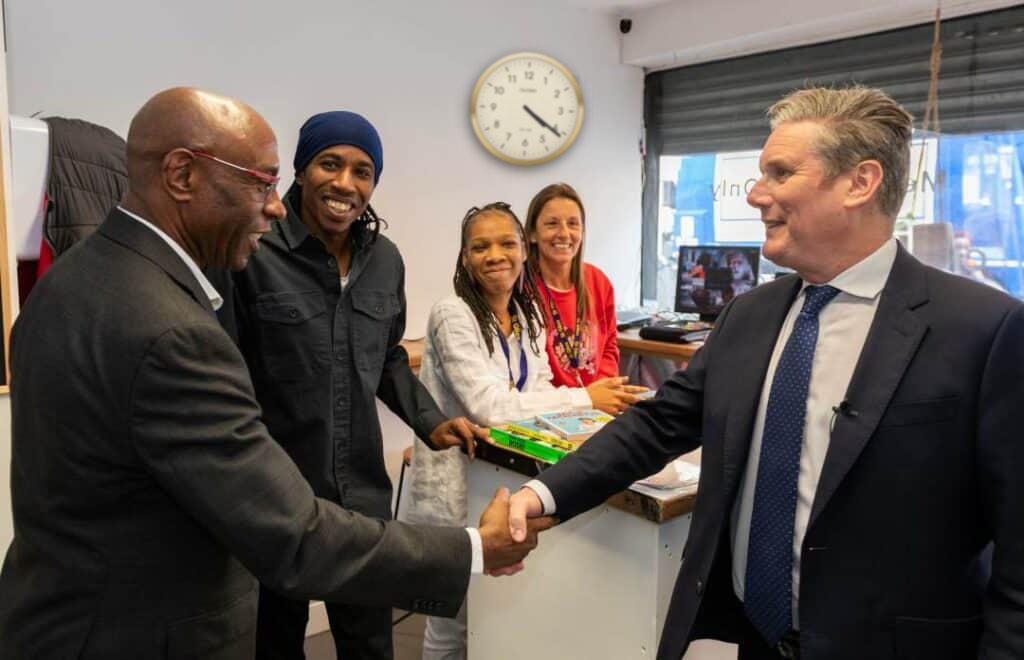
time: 4:21
